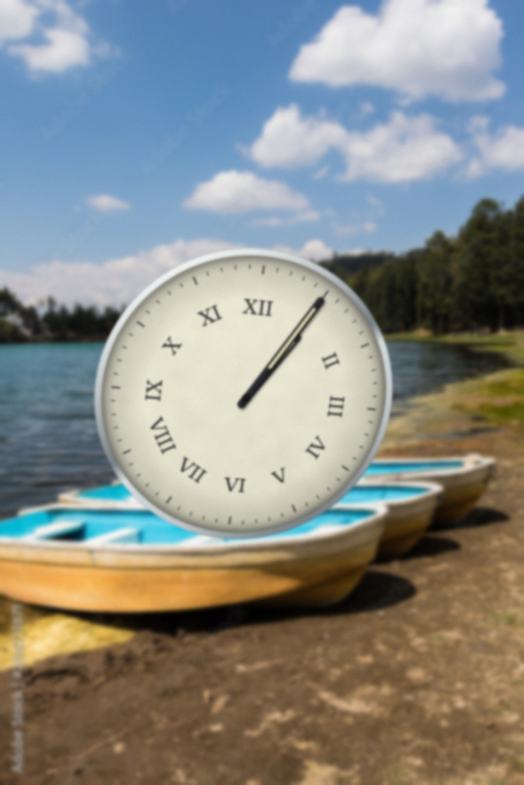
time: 1:05
